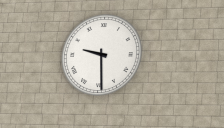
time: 9:29
